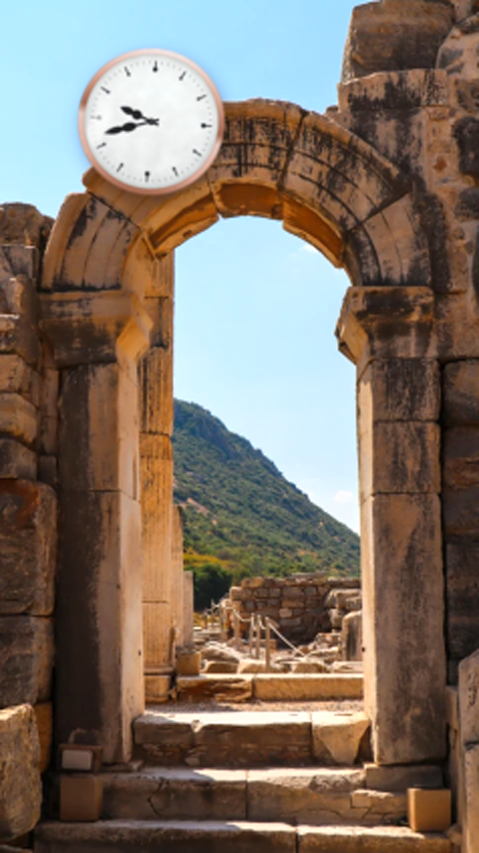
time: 9:42
